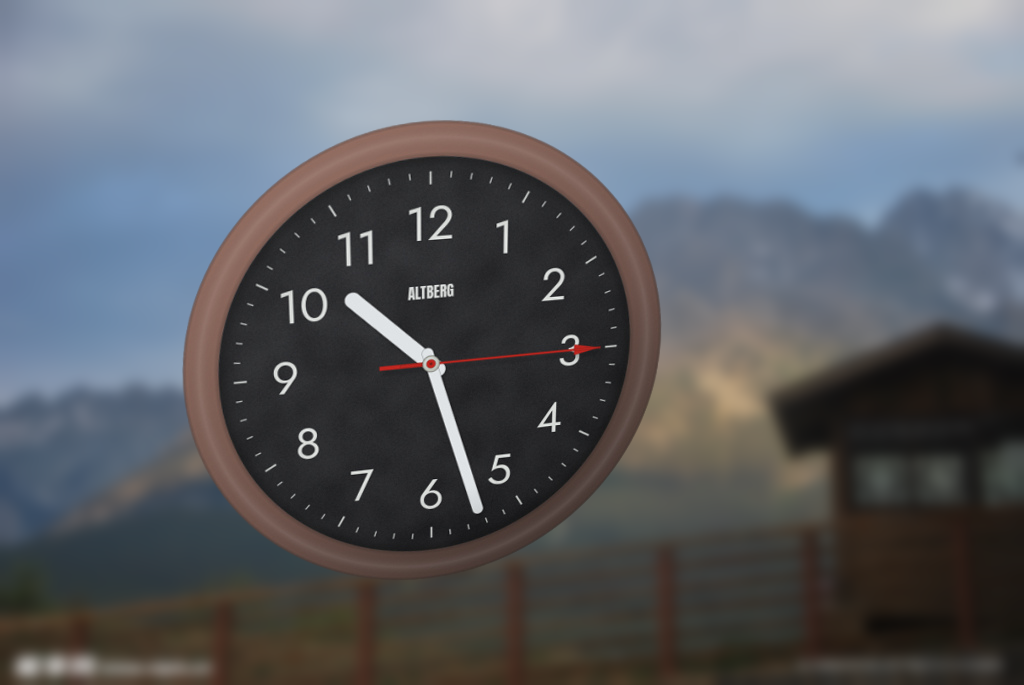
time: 10:27:15
